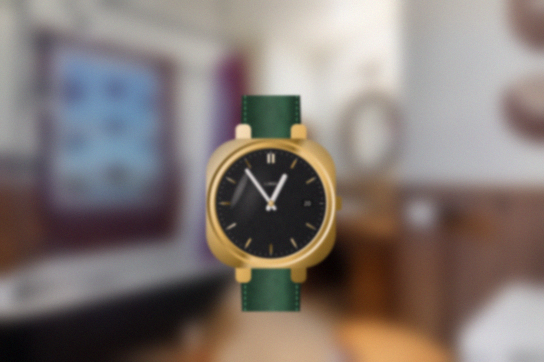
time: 12:54
